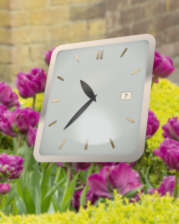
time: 10:37
